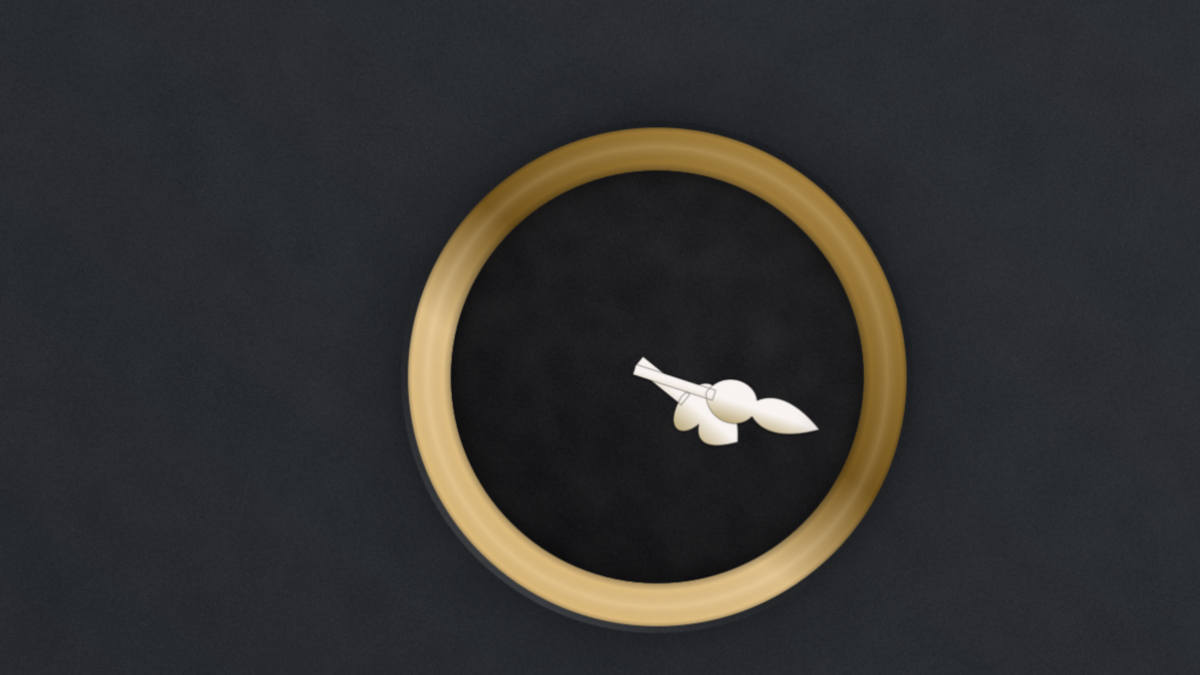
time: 4:18
